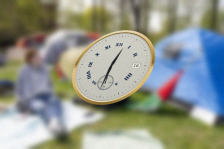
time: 12:31
